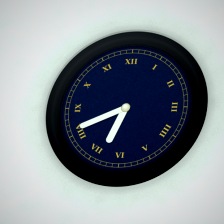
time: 6:41
